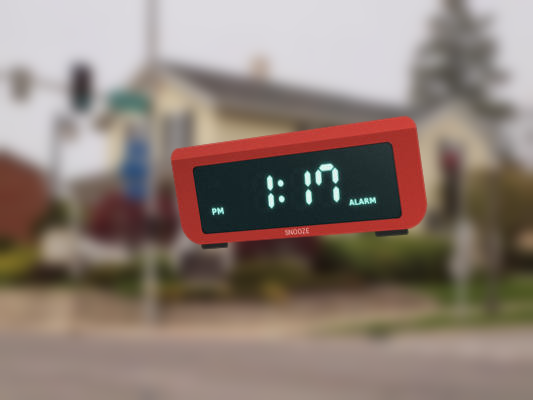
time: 1:17
